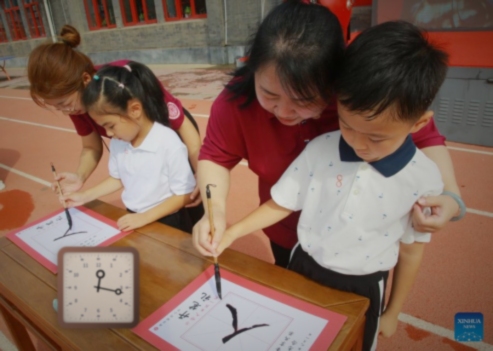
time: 12:17
